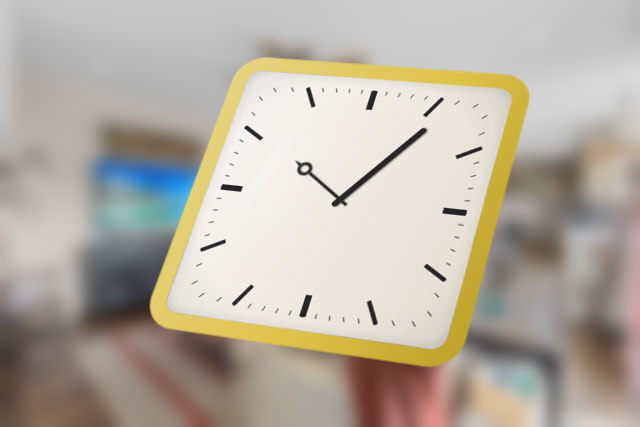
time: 10:06
